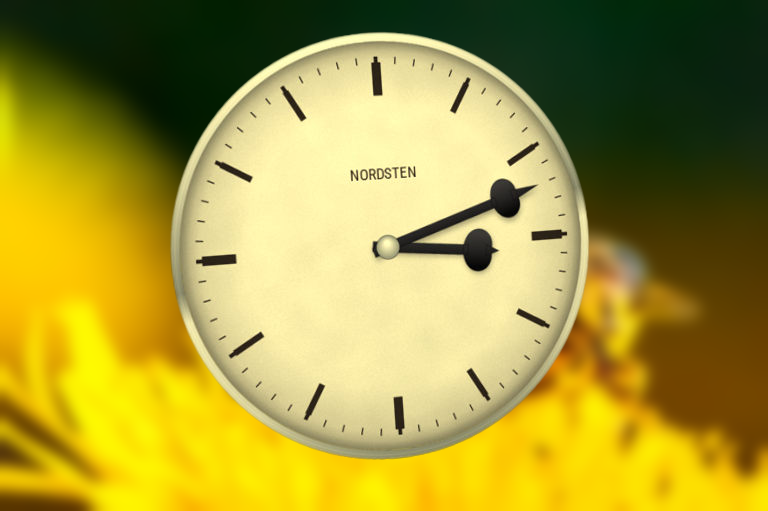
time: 3:12
